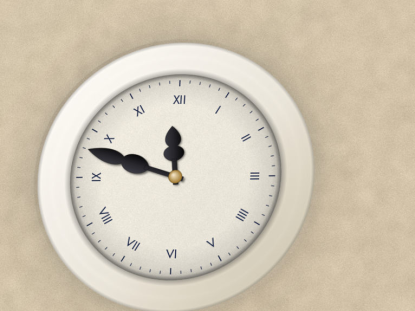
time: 11:48
